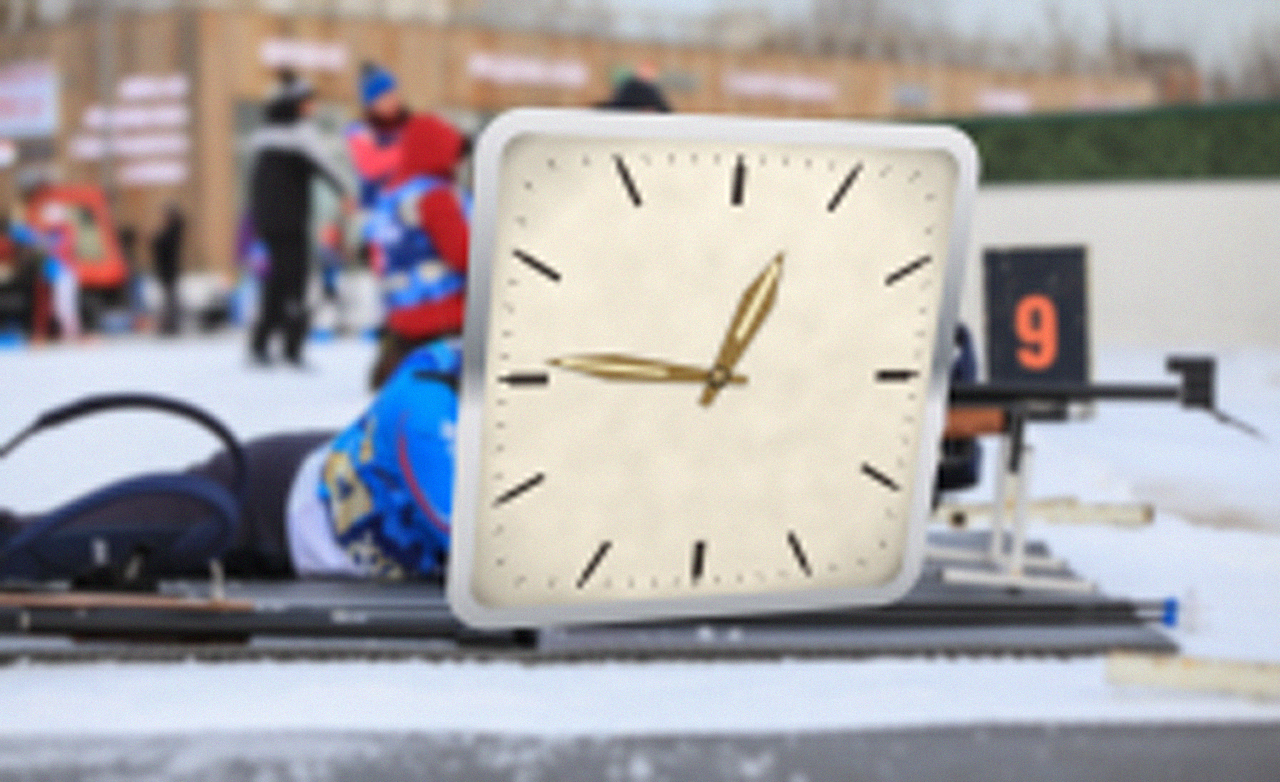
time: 12:46
